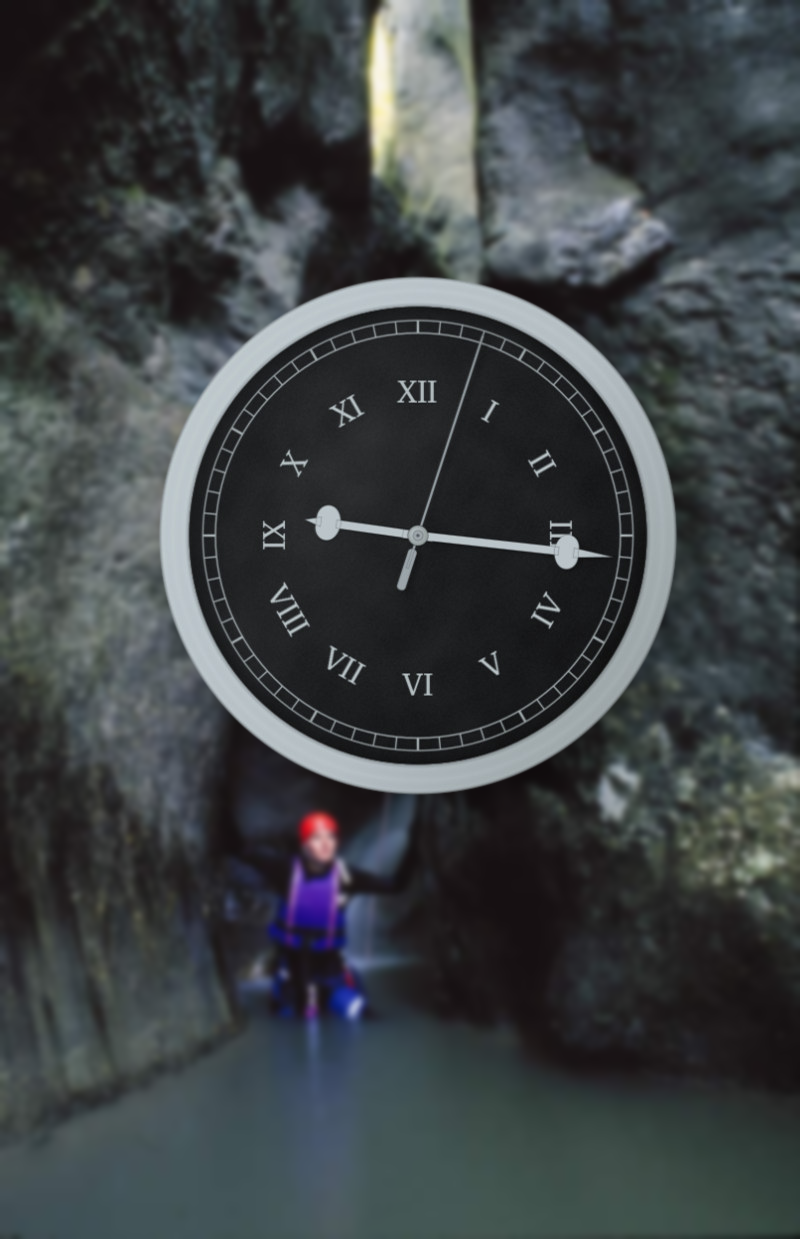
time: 9:16:03
